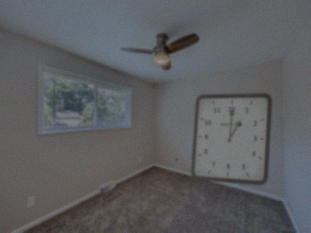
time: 1:00
